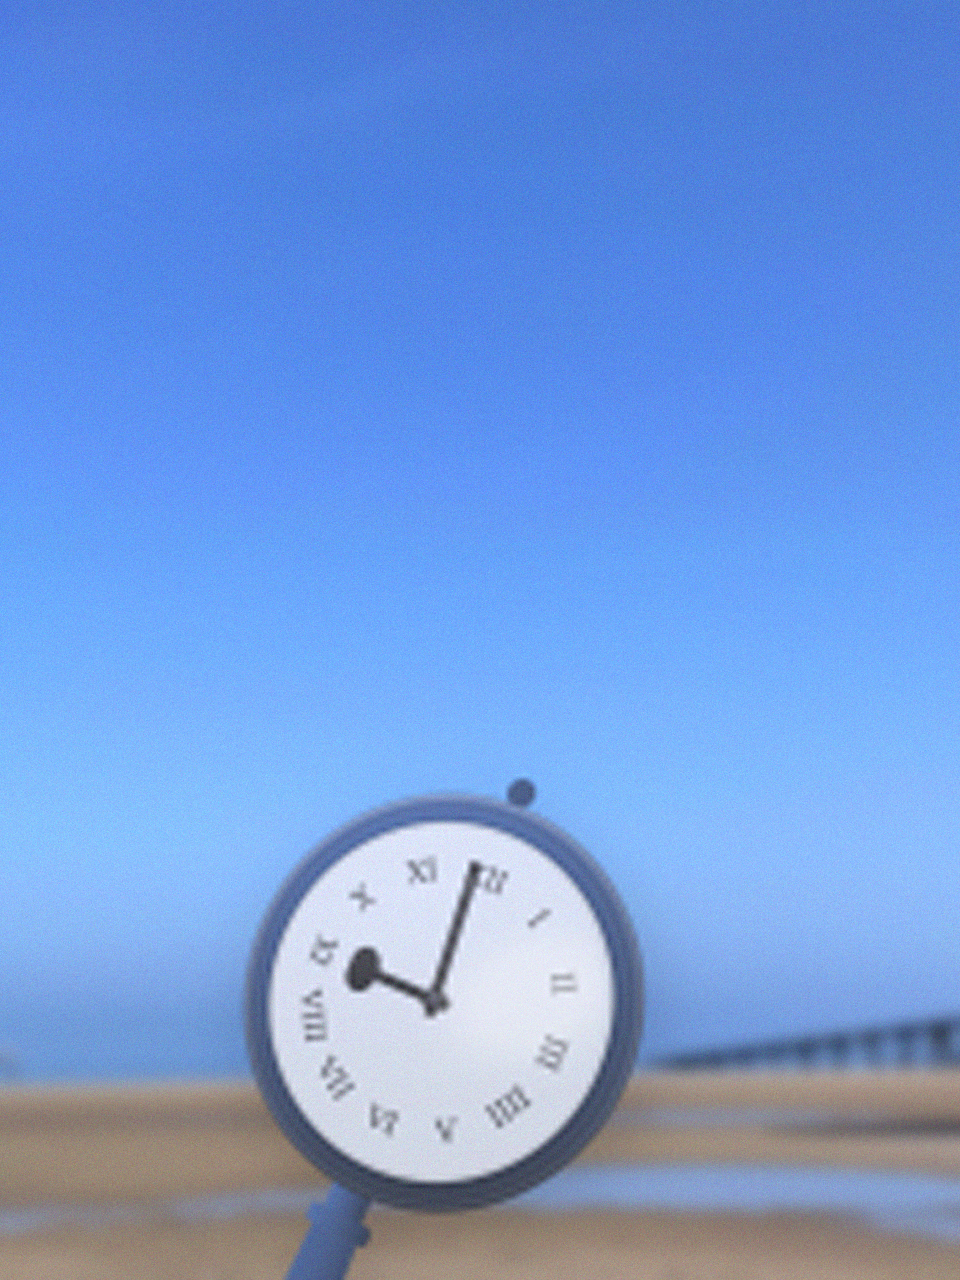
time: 8:59
